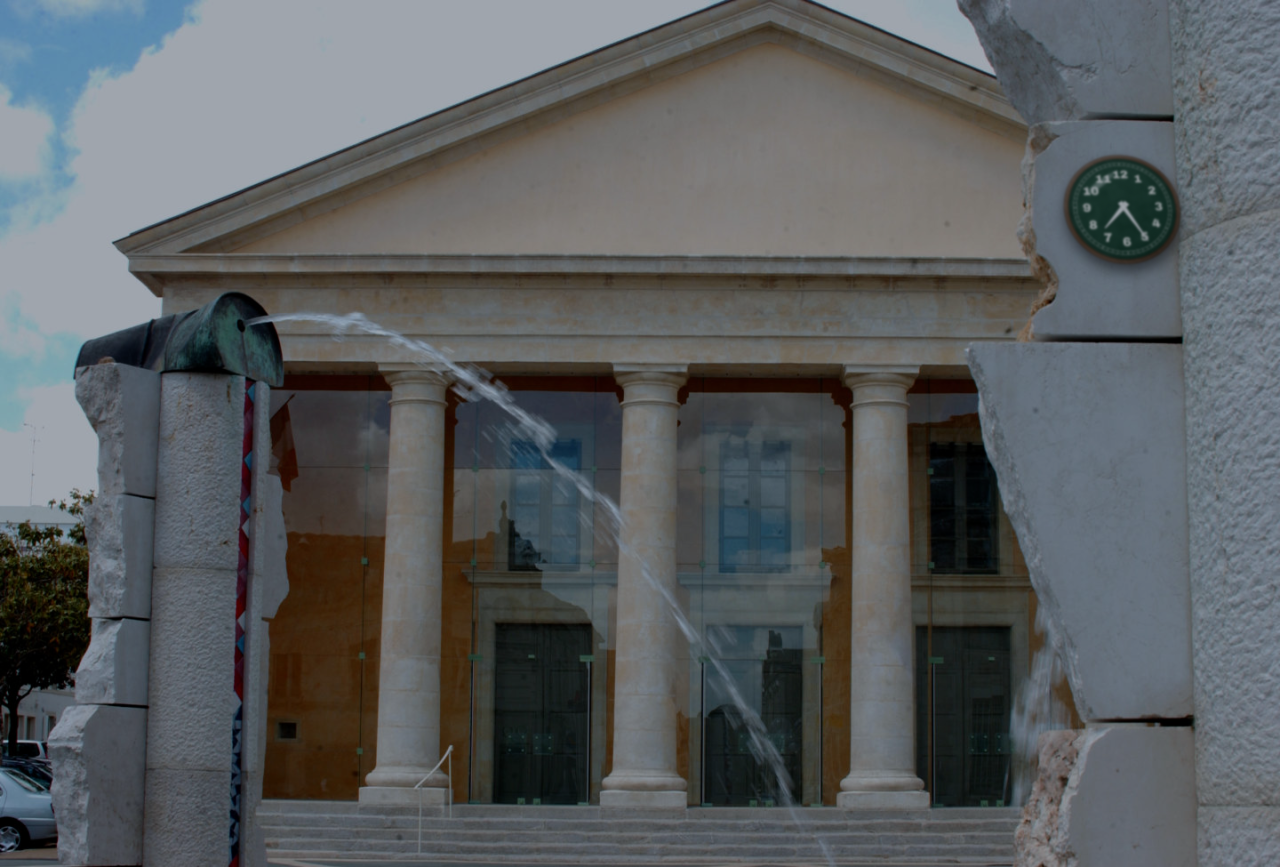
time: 7:25
